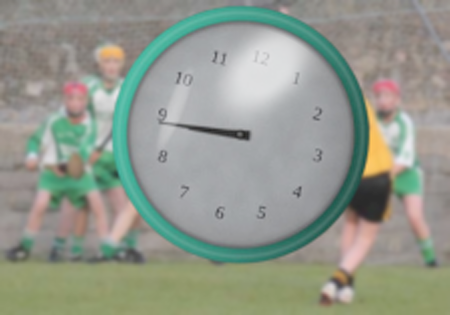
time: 8:44
